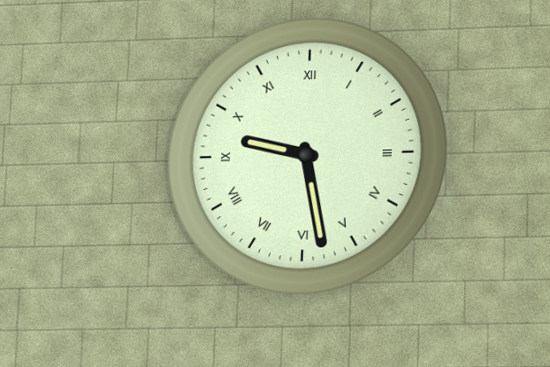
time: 9:28
